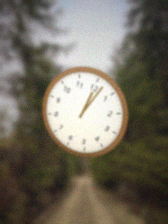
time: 12:02
